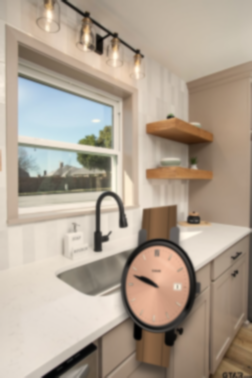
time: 9:48
